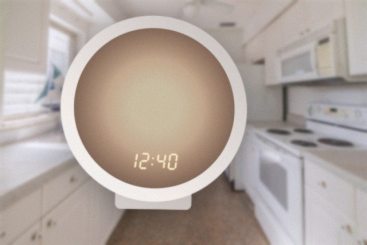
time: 12:40
